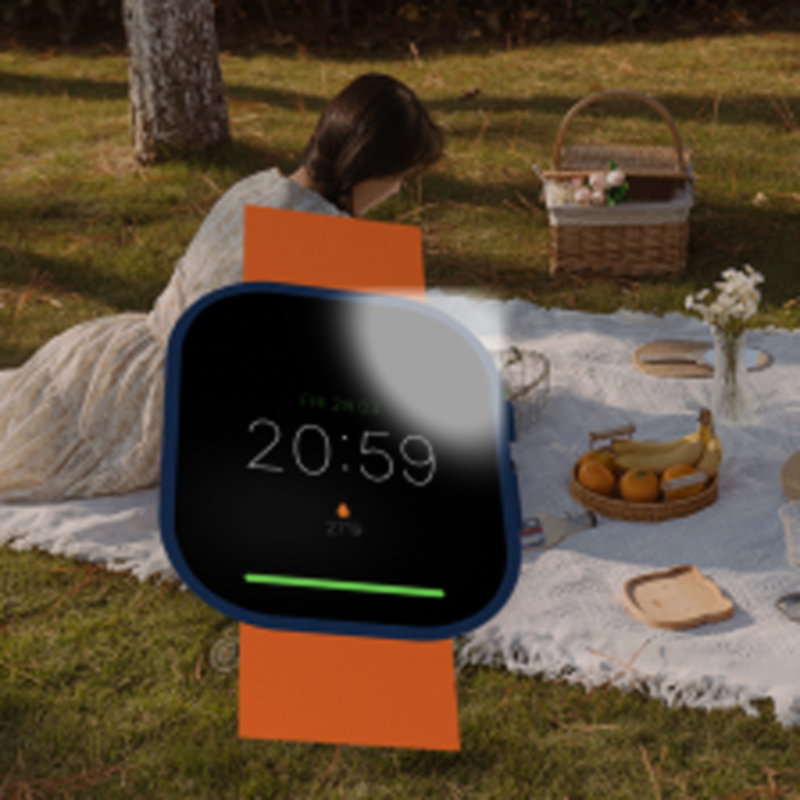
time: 20:59
